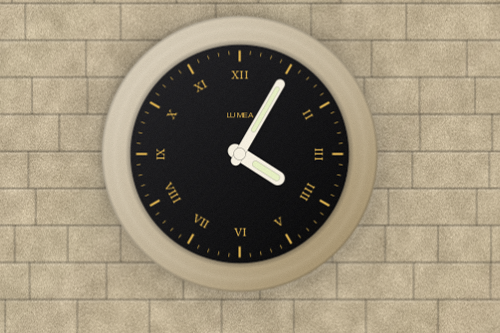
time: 4:05
